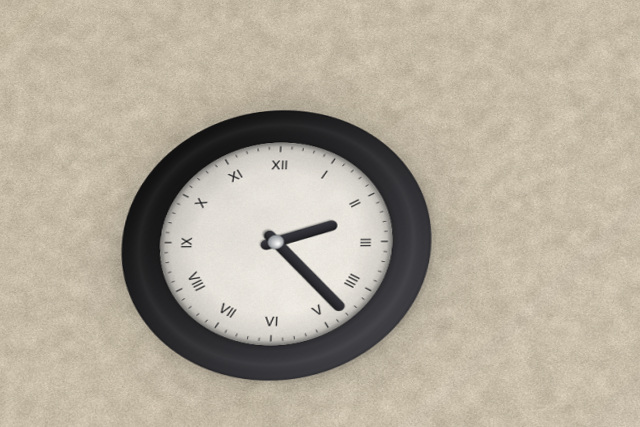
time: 2:23
